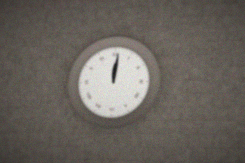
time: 12:01
